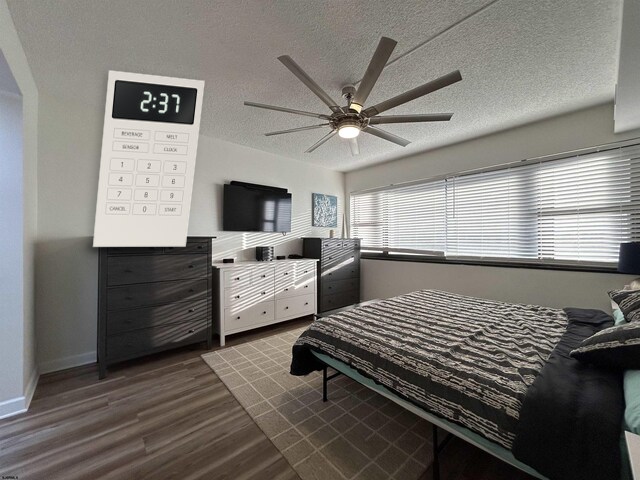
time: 2:37
